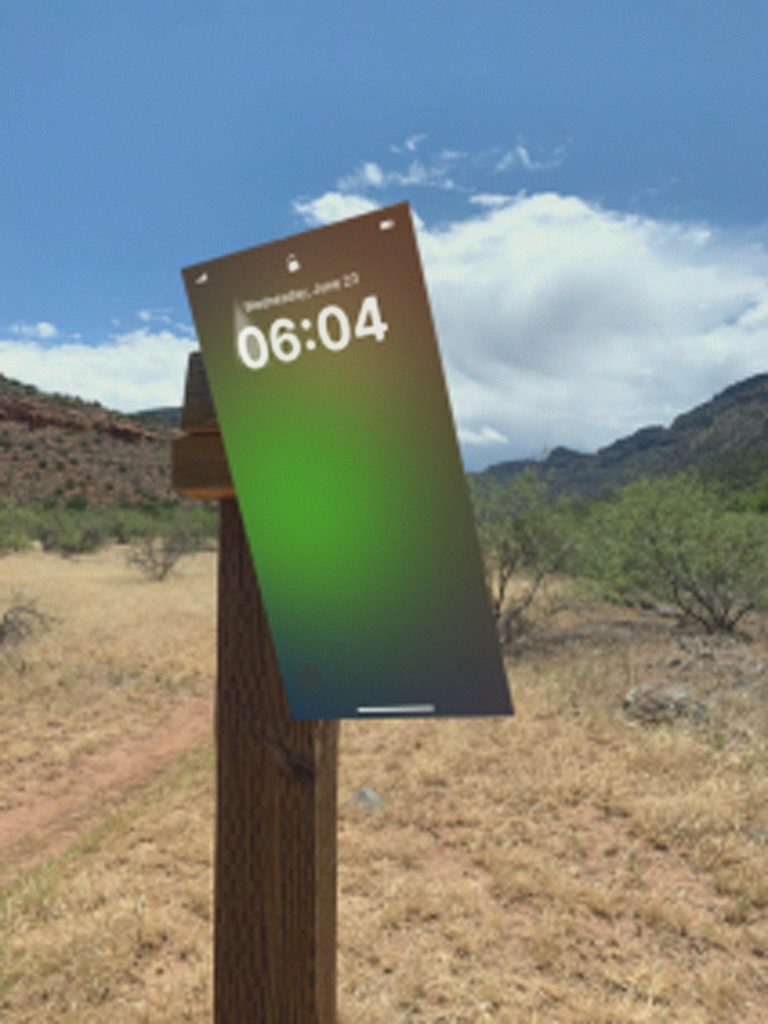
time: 6:04
